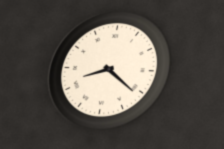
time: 8:21
